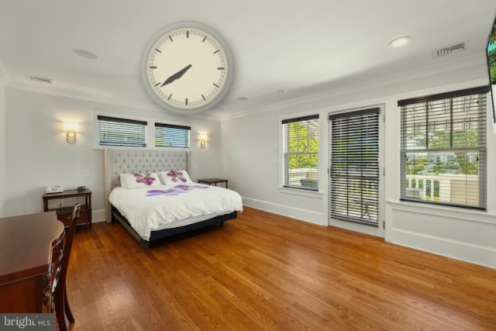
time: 7:39
